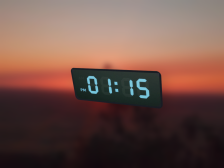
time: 1:15
